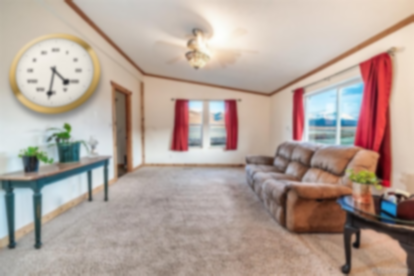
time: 4:31
